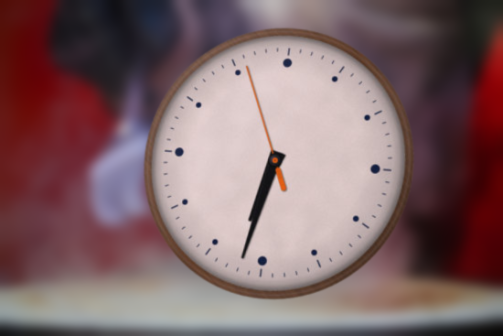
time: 6:31:56
